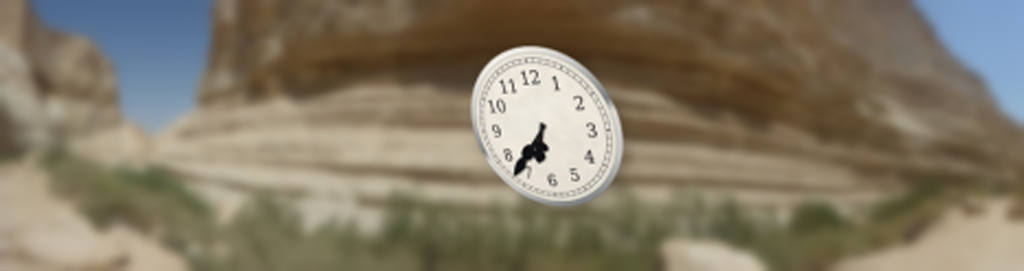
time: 6:37
